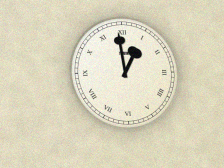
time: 12:59
